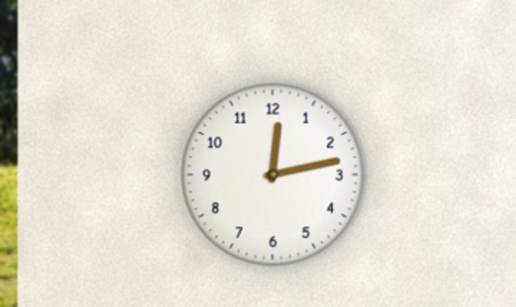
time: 12:13
